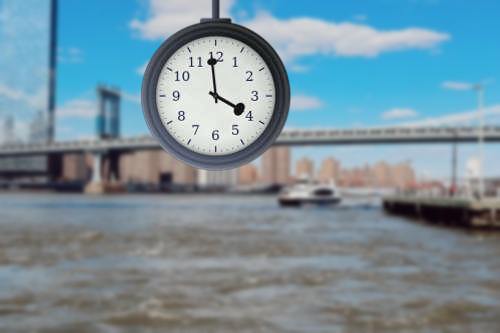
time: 3:59
